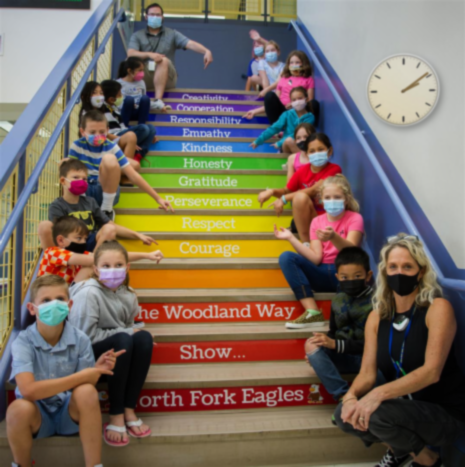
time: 2:09
